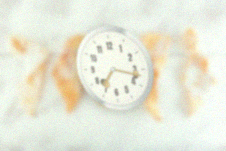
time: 7:17
